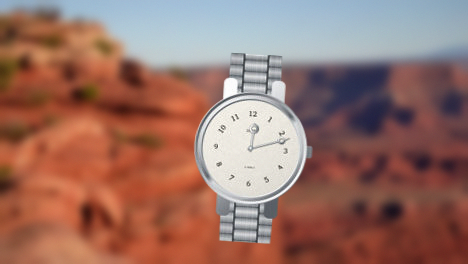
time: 12:12
